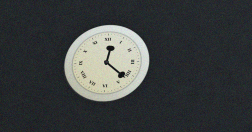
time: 12:22
